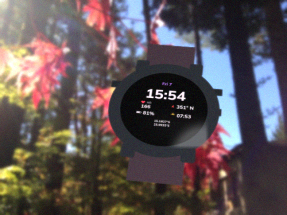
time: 15:54
